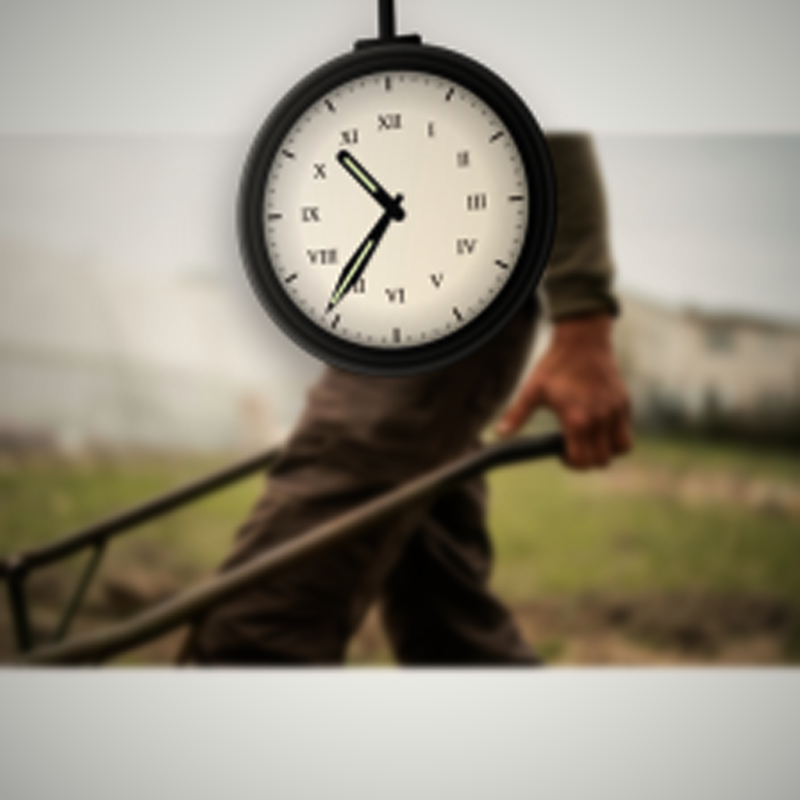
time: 10:36
